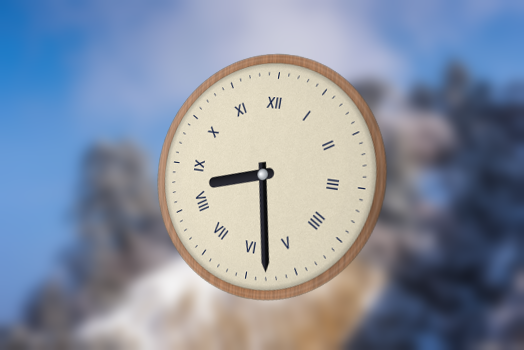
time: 8:28
